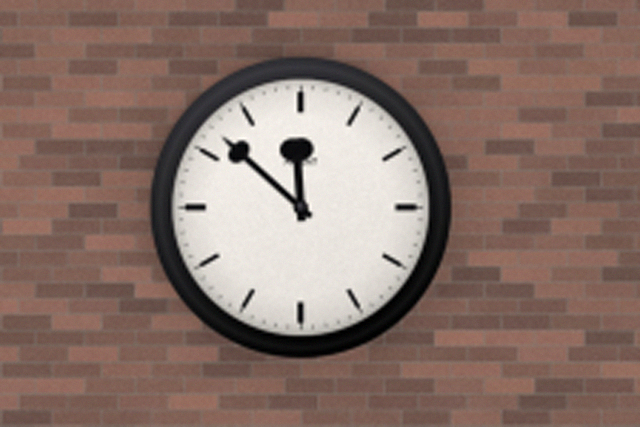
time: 11:52
